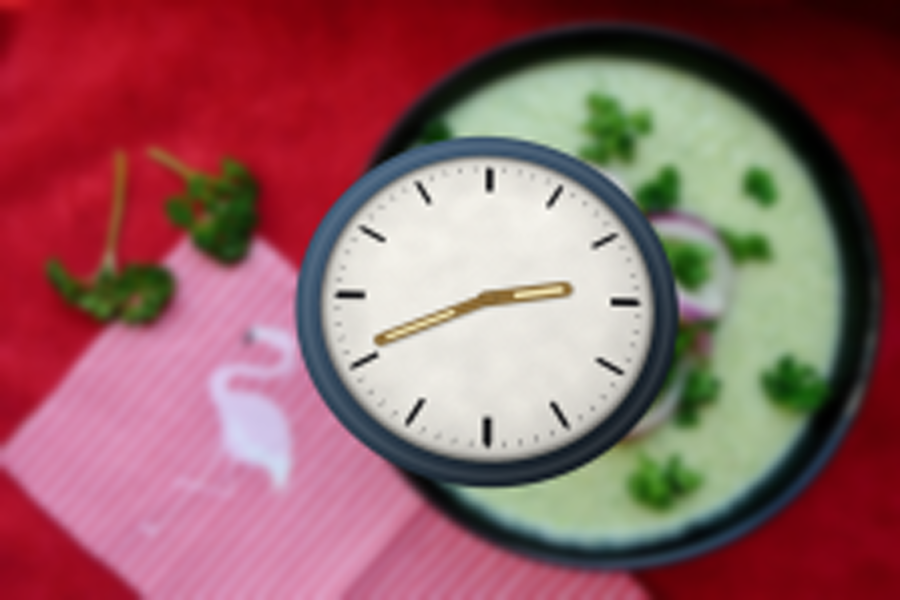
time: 2:41
